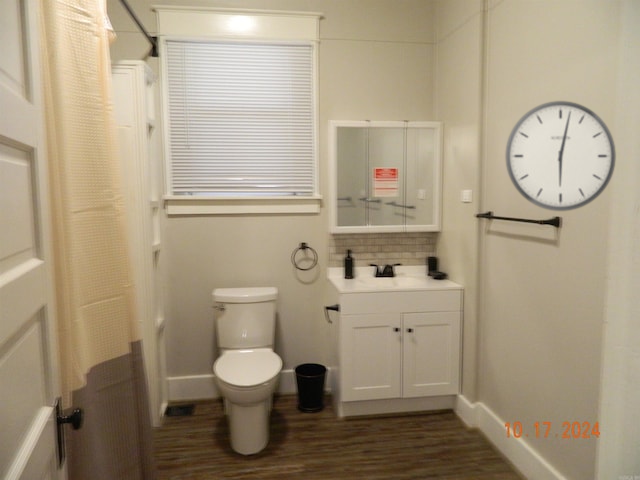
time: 6:02
